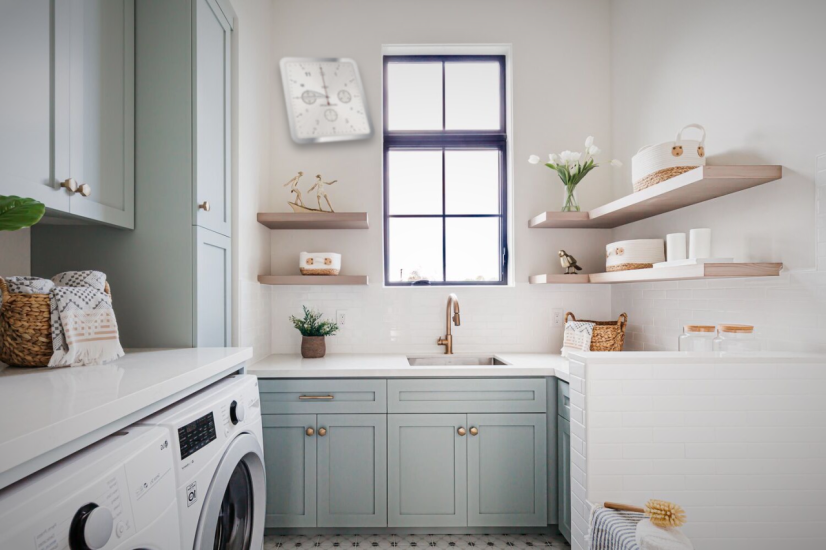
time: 9:45
